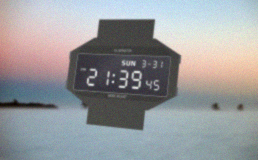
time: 21:39
